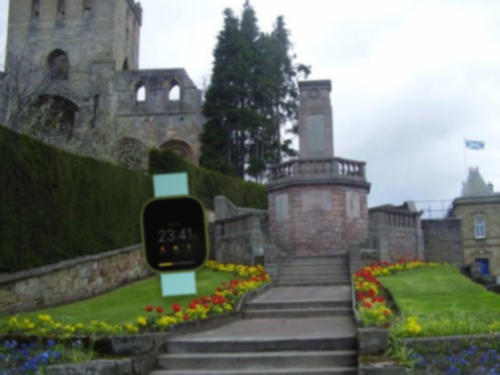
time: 23:41
